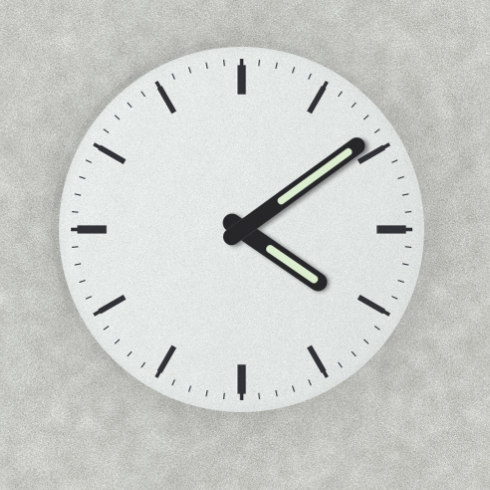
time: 4:09
